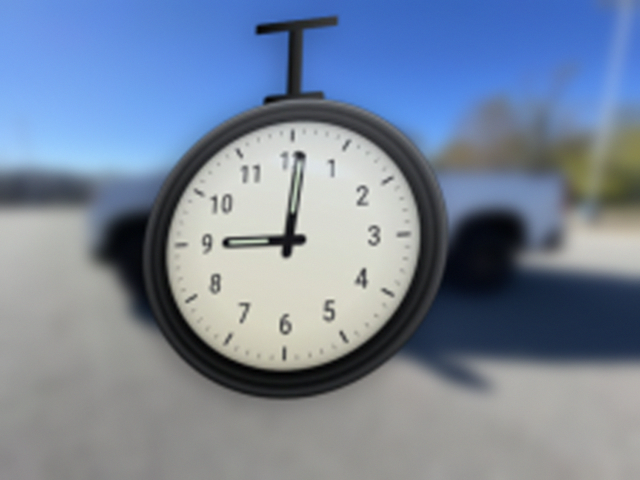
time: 9:01
